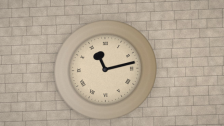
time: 11:13
